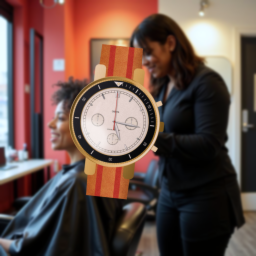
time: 5:16
